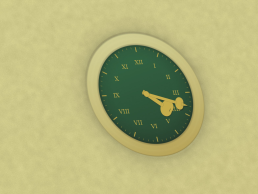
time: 4:18
